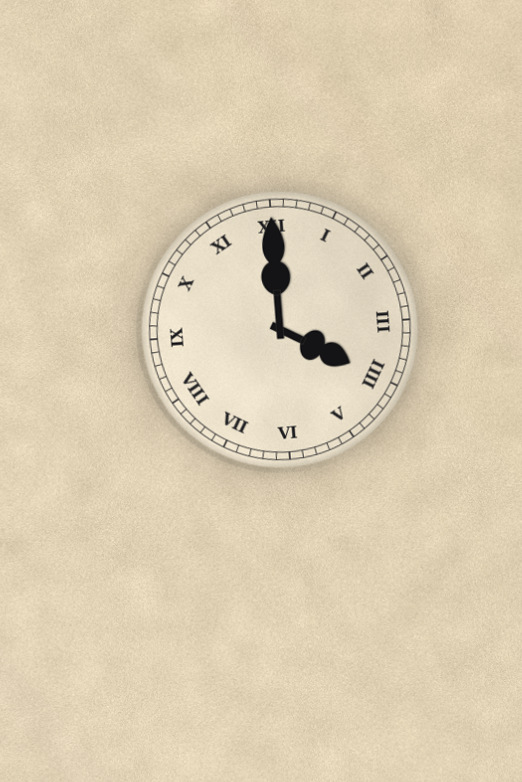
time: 4:00
